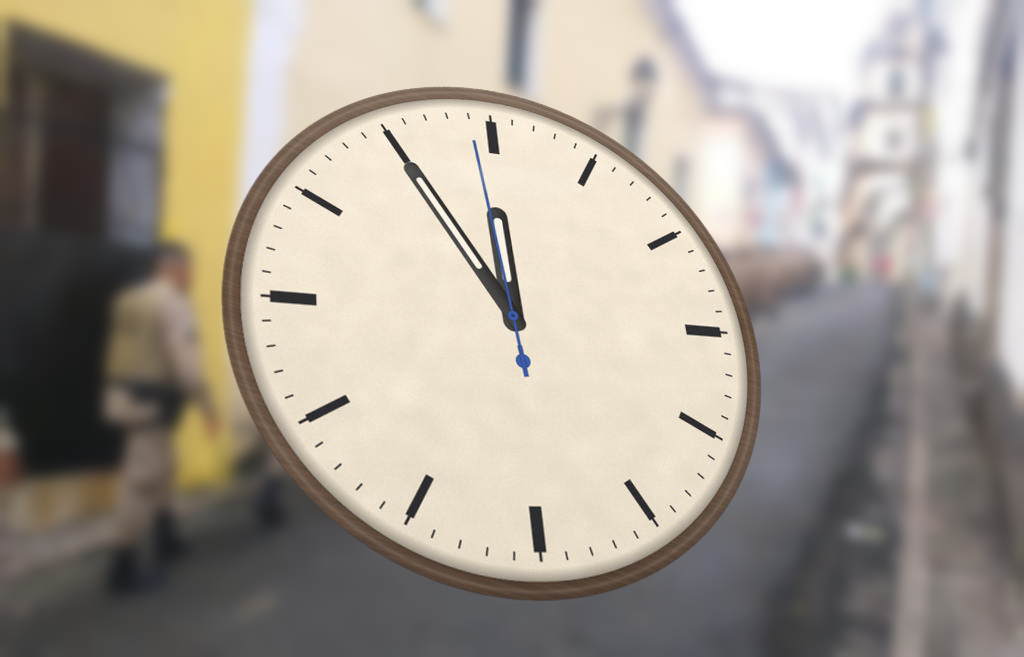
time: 11:54:59
